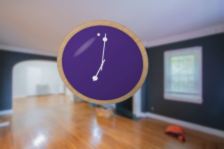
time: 7:02
